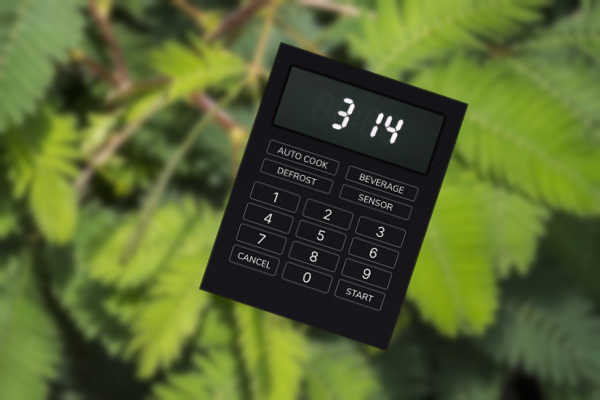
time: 3:14
